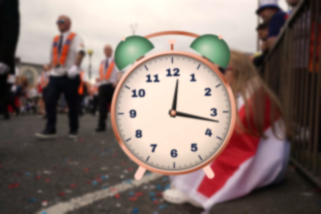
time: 12:17
